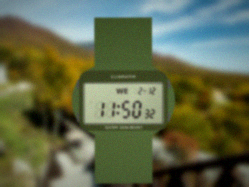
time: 11:50
